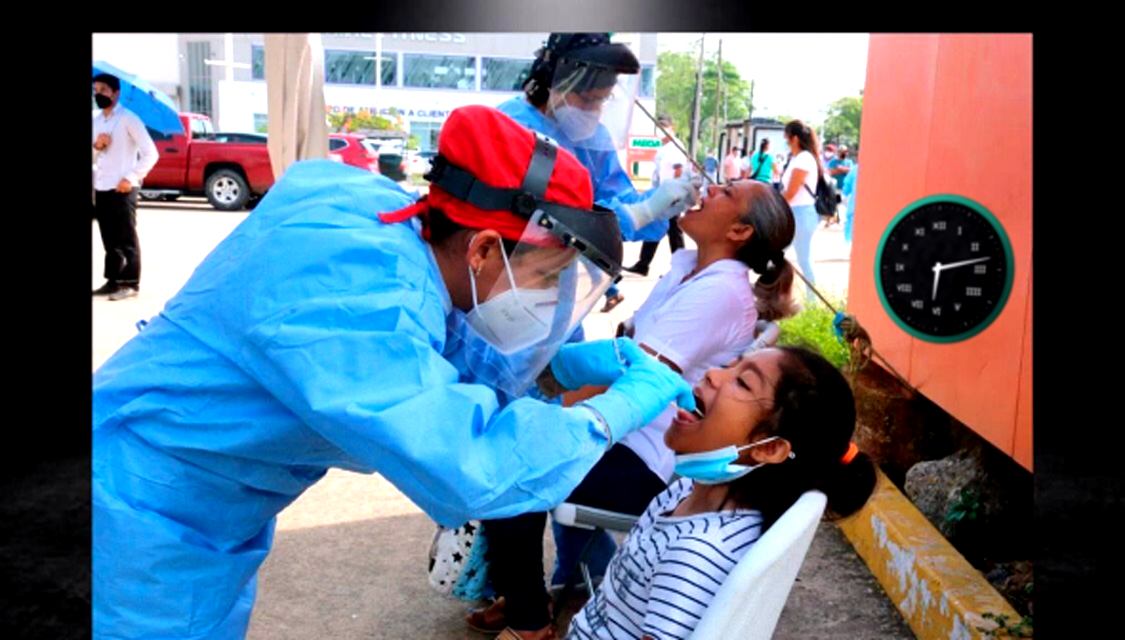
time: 6:13
